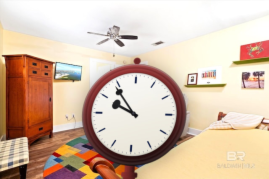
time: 9:54
